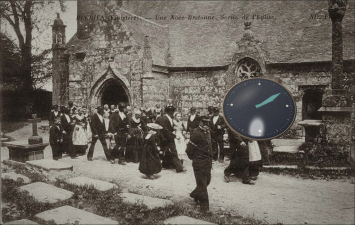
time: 2:09
